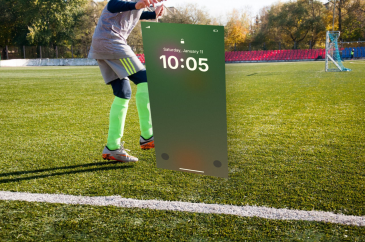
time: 10:05
